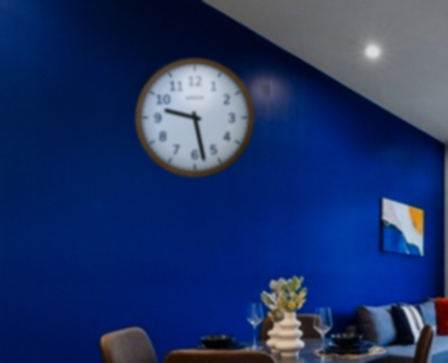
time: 9:28
